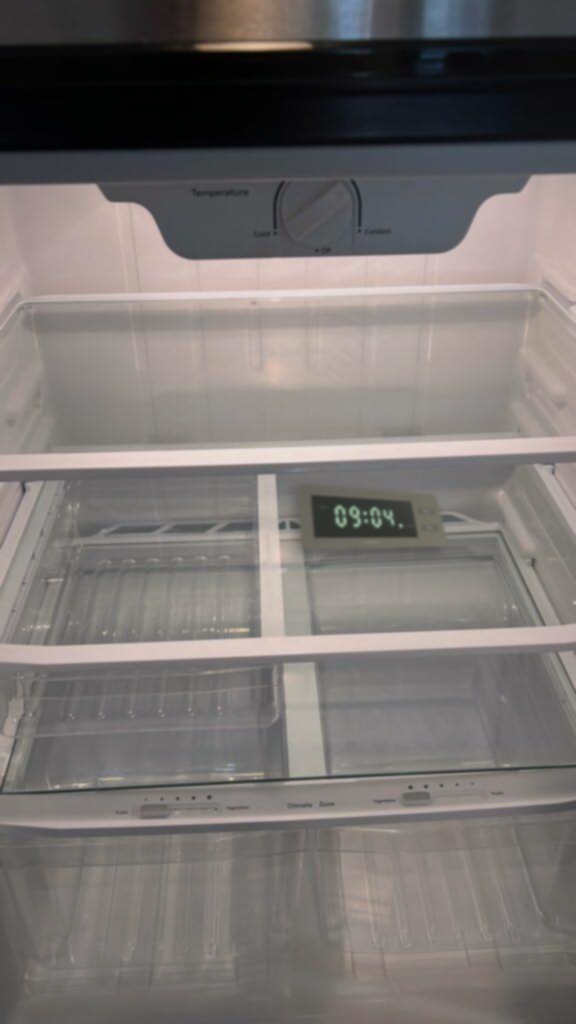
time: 9:04
